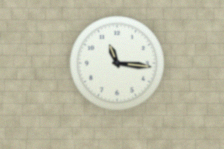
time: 11:16
